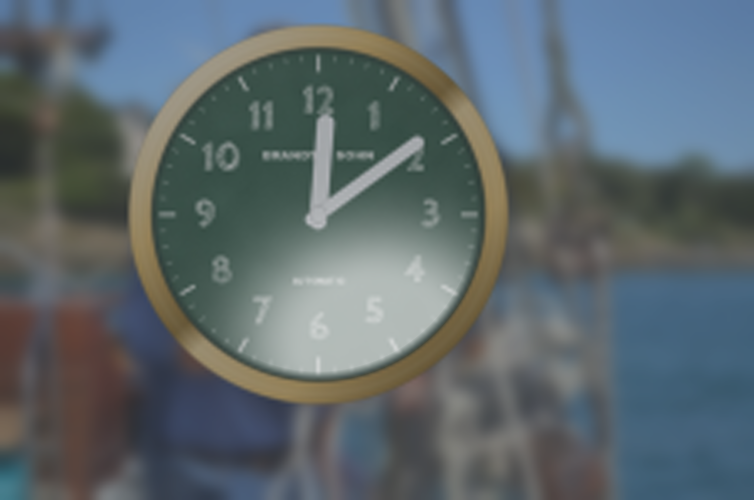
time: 12:09
